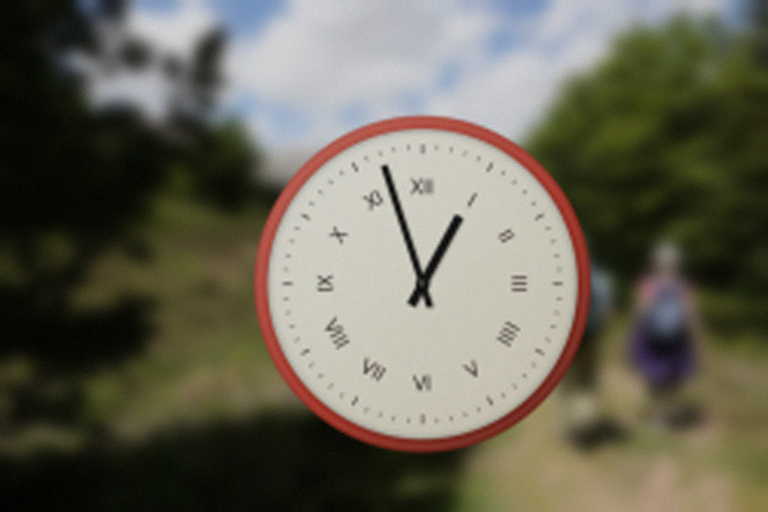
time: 12:57
